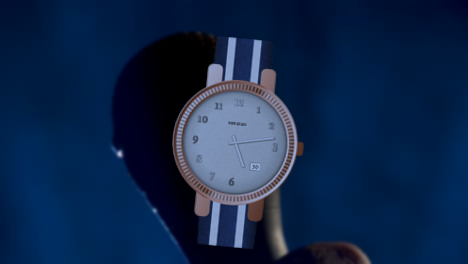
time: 5:13
